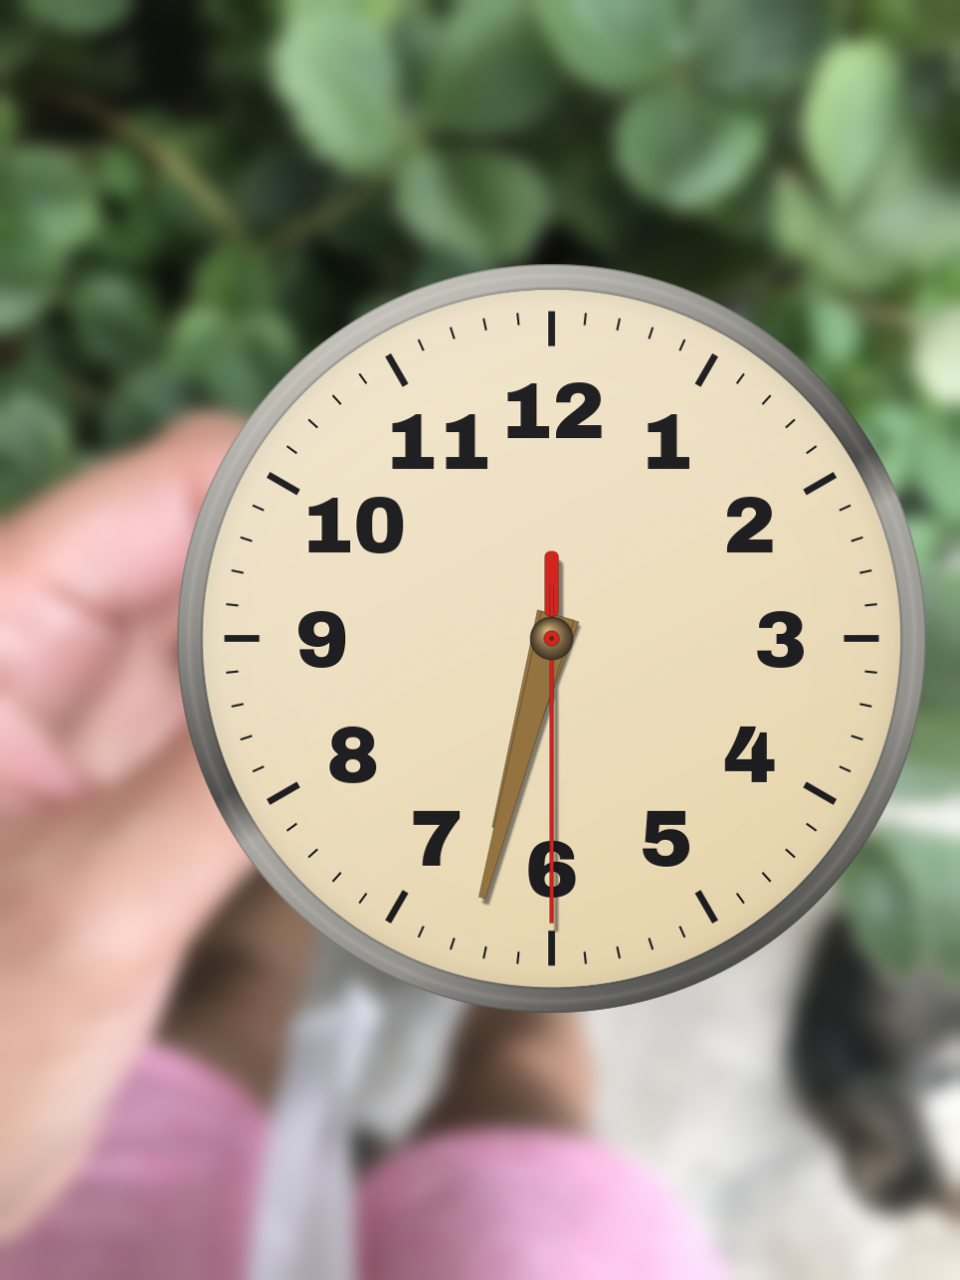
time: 6:32:30
